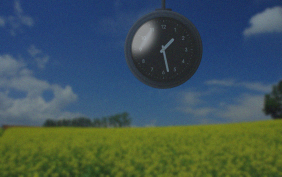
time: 1:28
